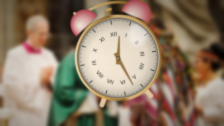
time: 12:27
